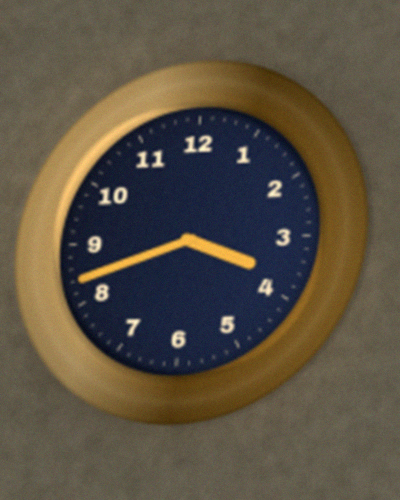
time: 3:42
